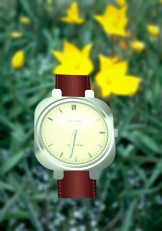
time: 6:32
